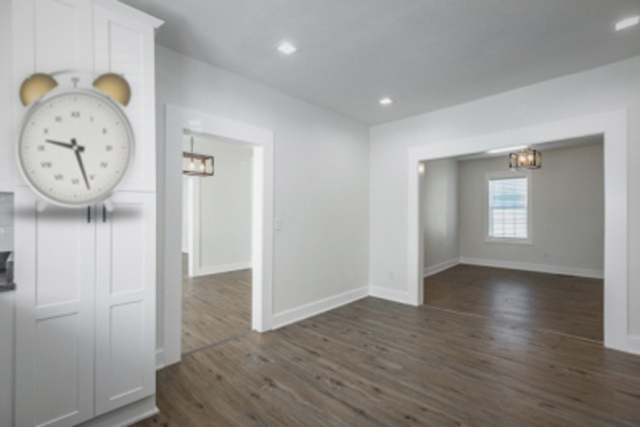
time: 9:27
